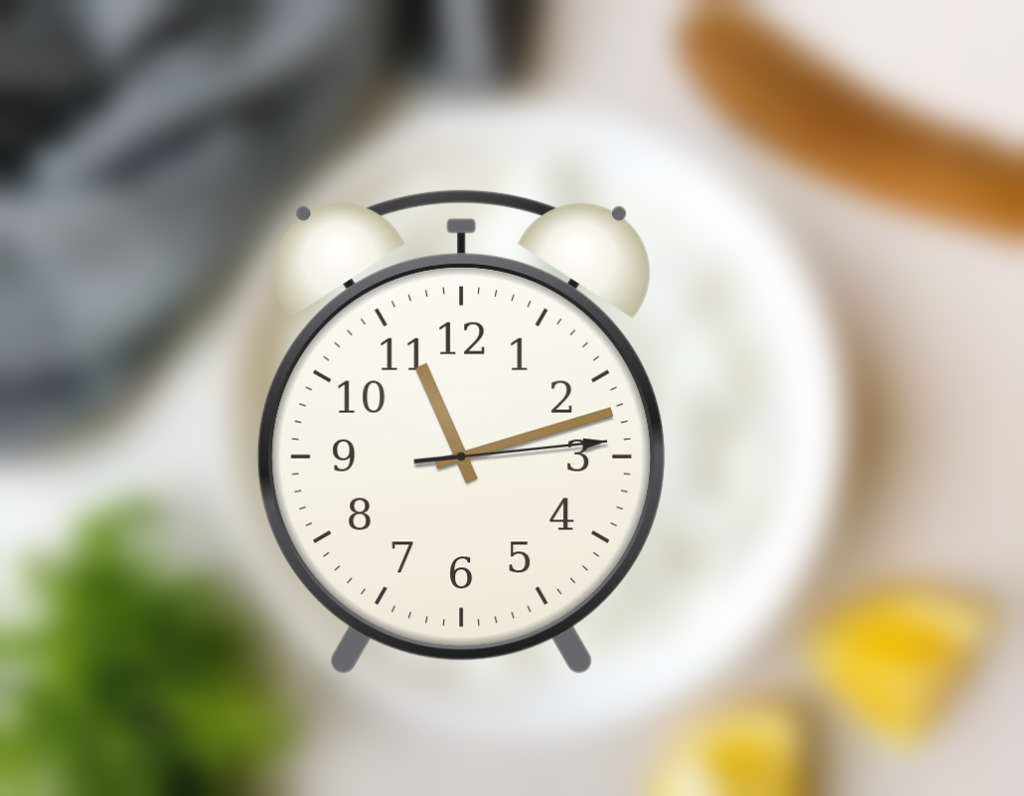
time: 11:12:14
